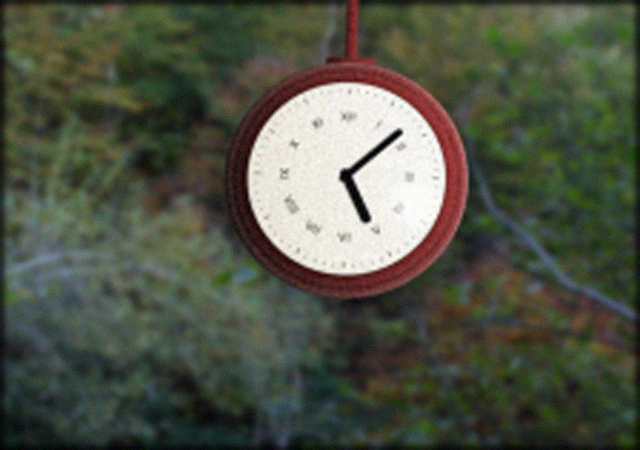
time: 5:08
